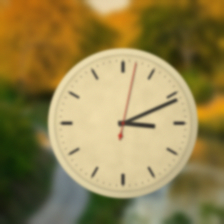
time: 3:11:02
